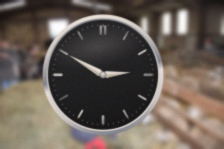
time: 2:50
